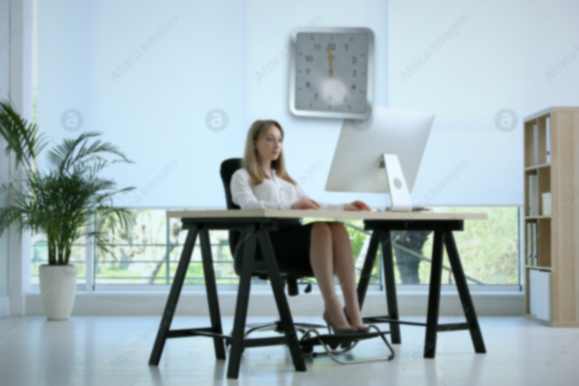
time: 11:59
